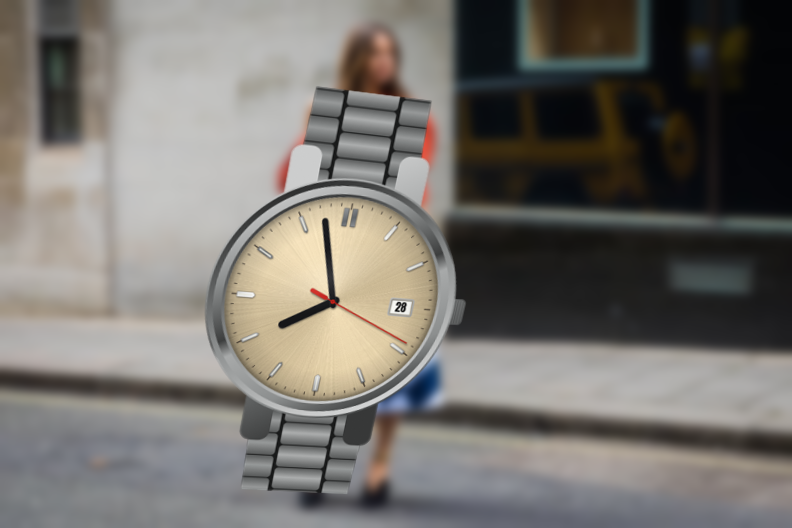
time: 7:57:19
